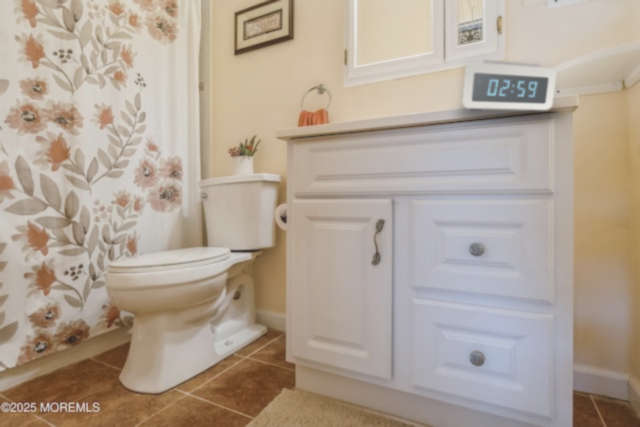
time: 2:59
